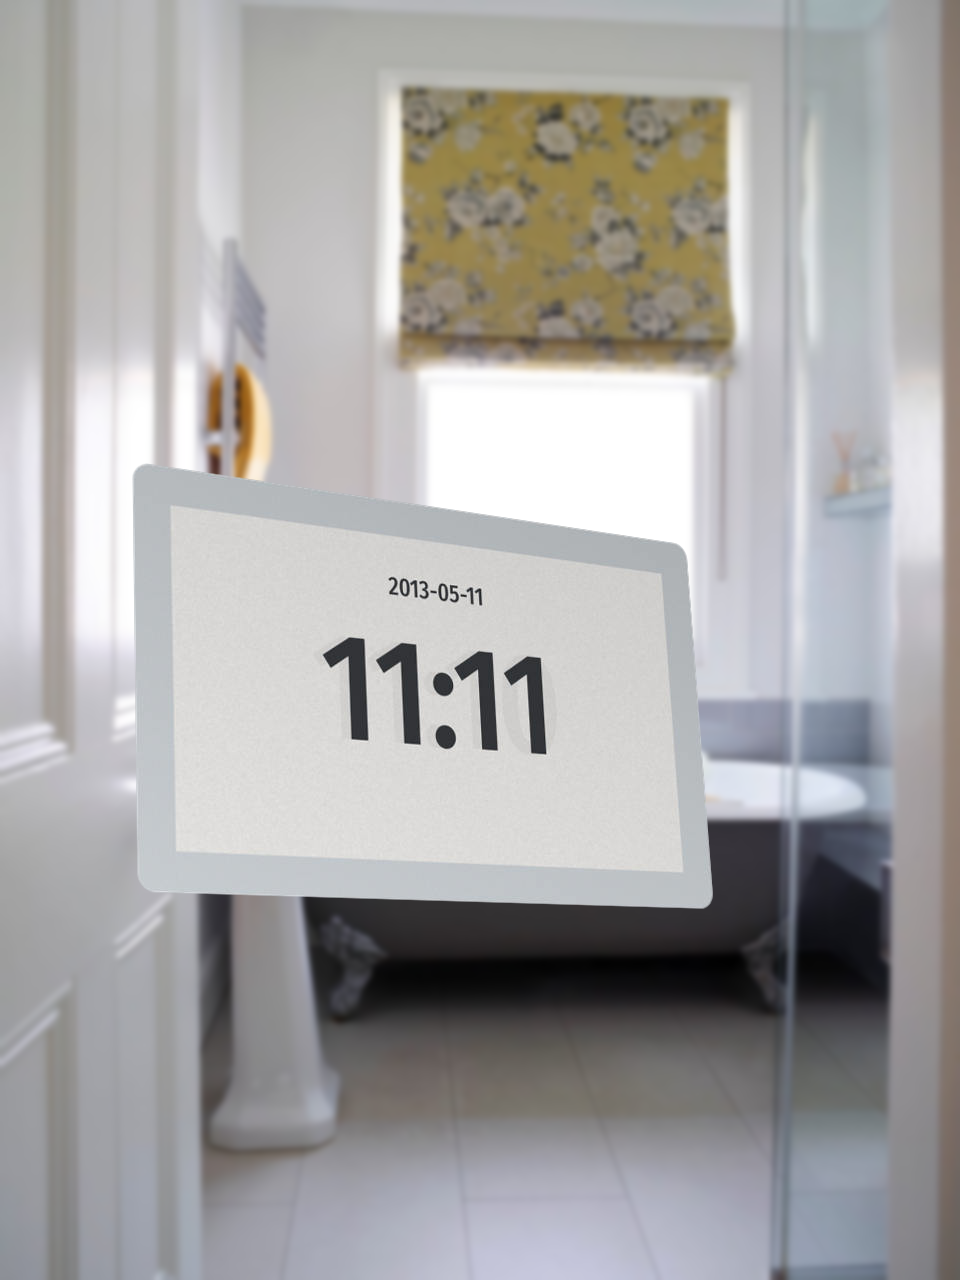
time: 11:11
